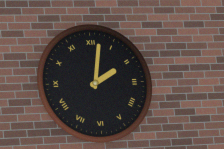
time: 2:02
